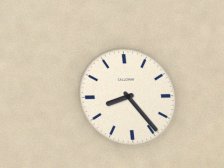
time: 8:24
